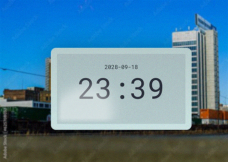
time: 23:39
